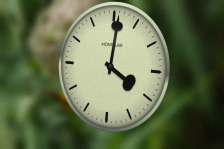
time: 4:01
